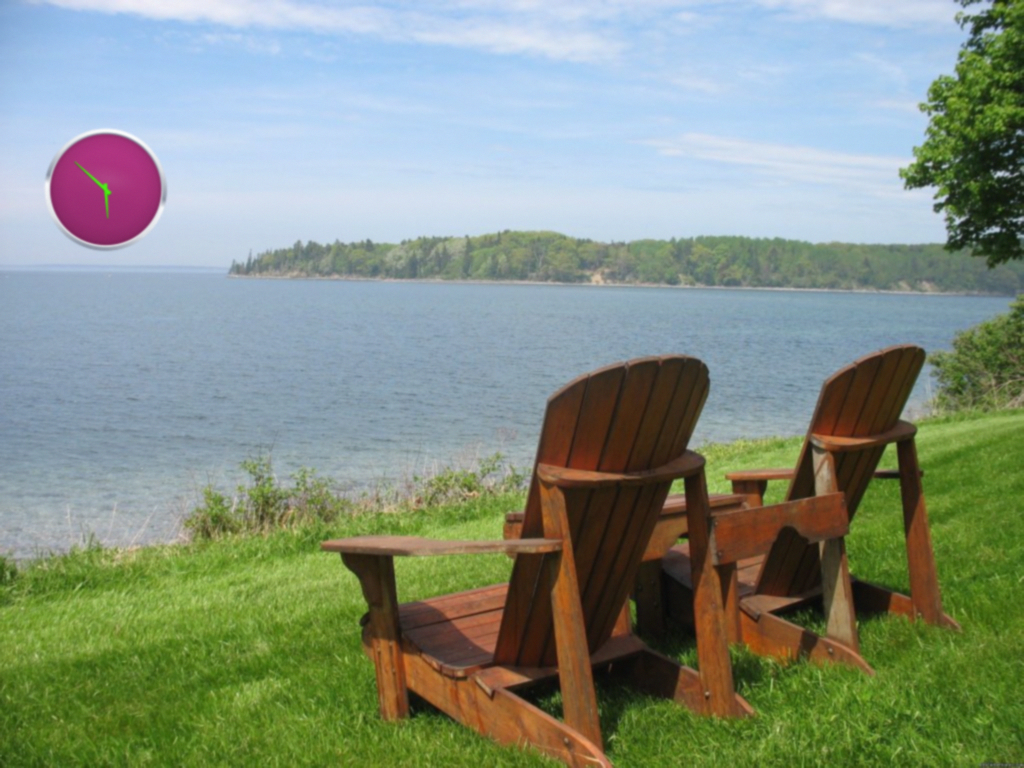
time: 5:52
